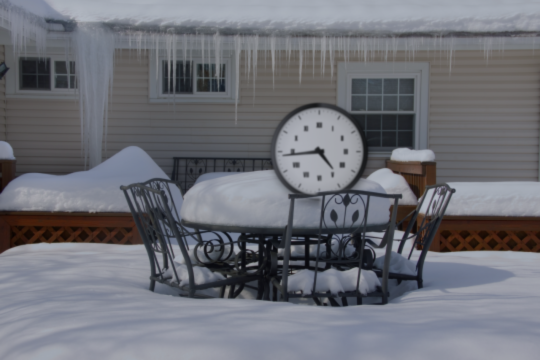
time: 4:44
